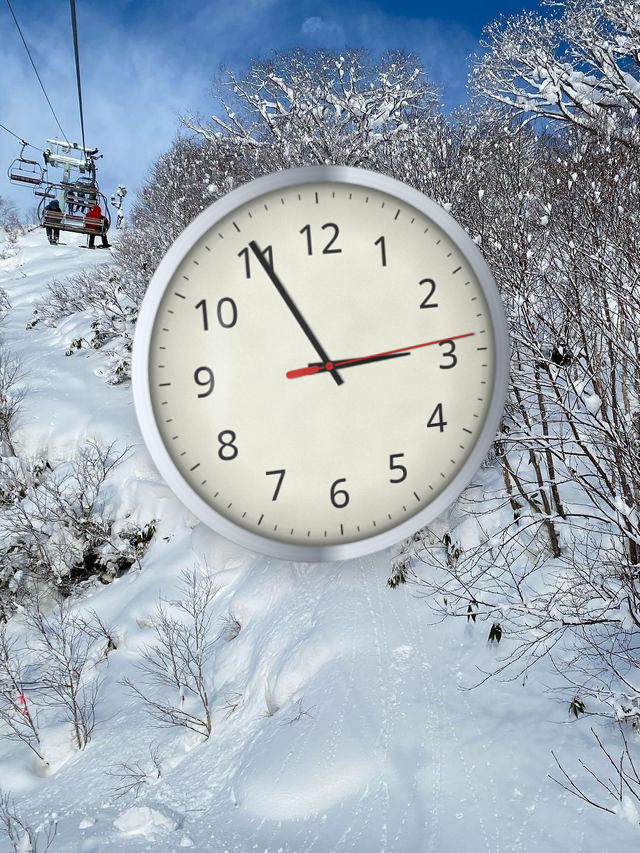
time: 2:55:14
